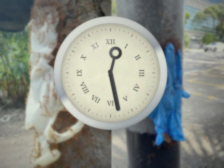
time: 12:28
